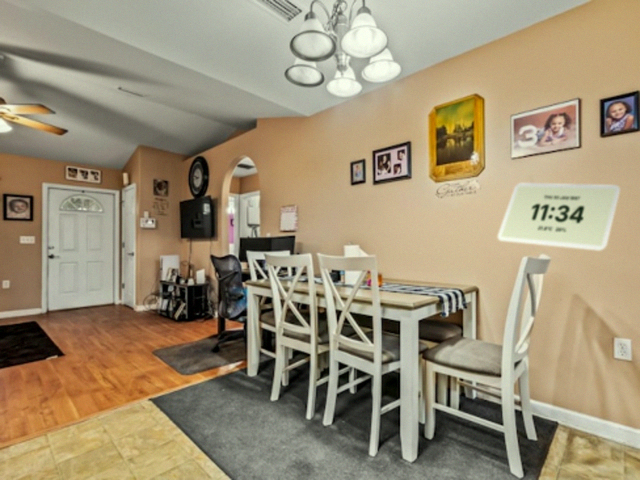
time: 11:34
